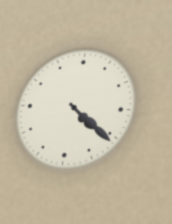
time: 4:21
